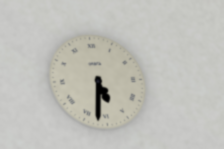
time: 5:32
